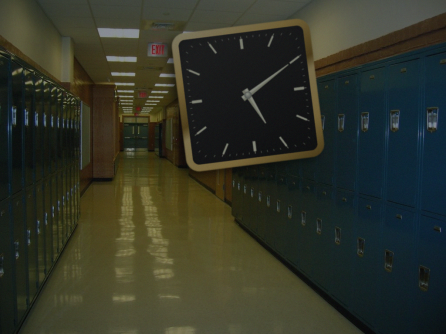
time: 5:10
